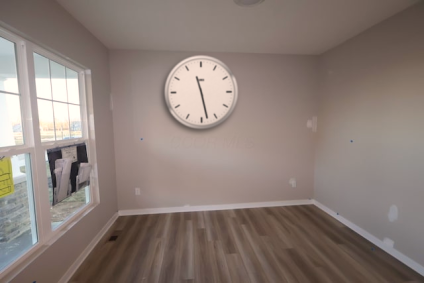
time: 11:28
